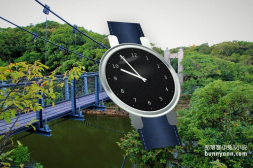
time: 9:55
